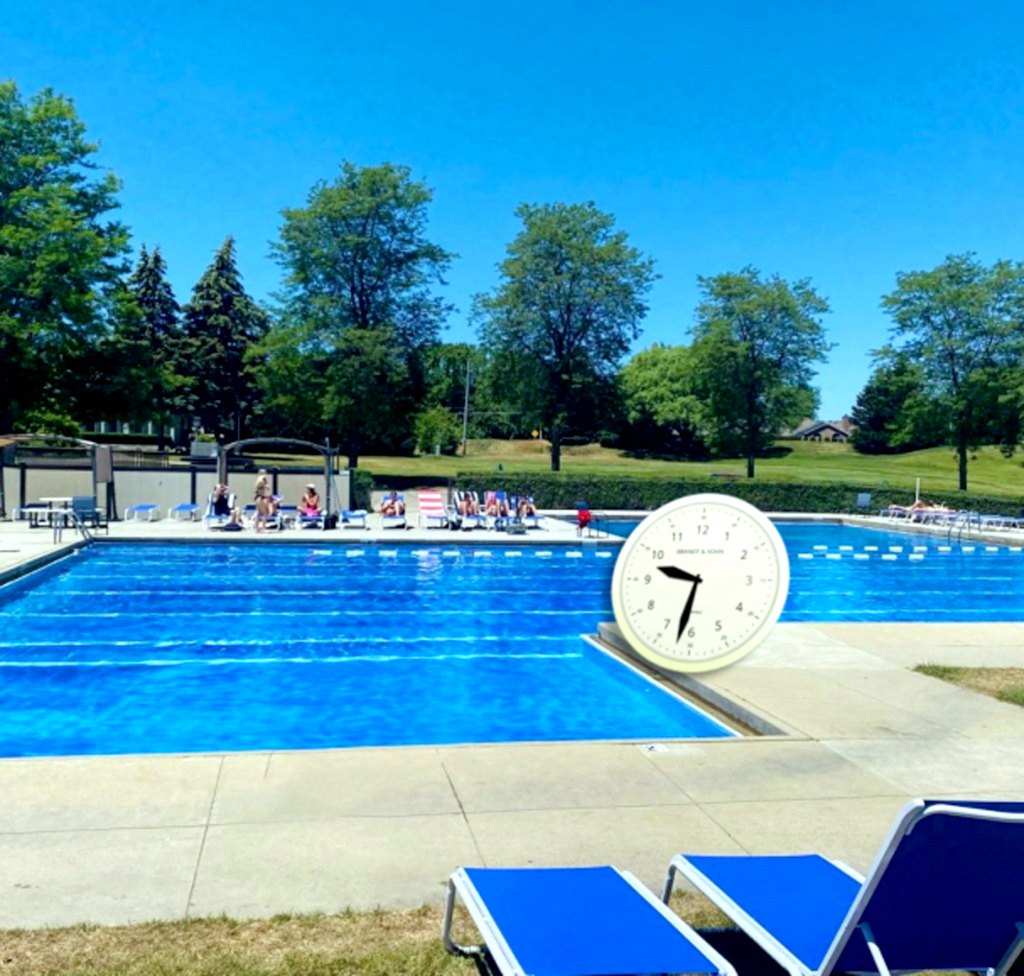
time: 9:32
